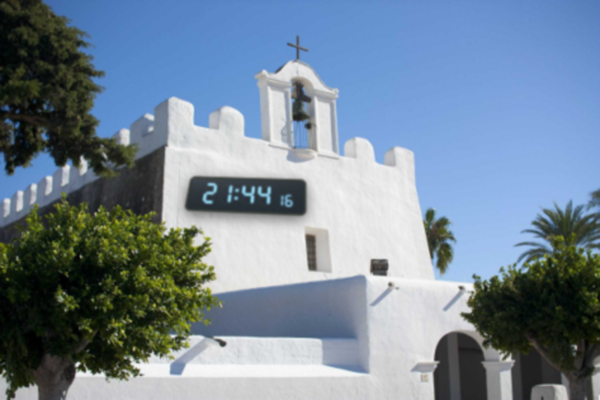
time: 21:44:16
